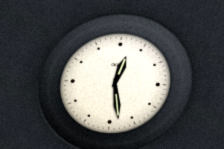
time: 12:28
